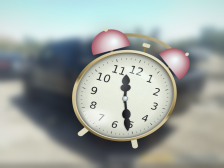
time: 11:26
